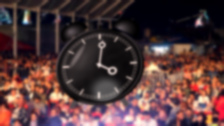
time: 4:01
